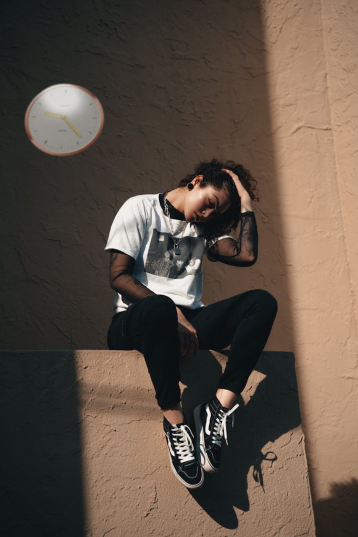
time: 9:23
